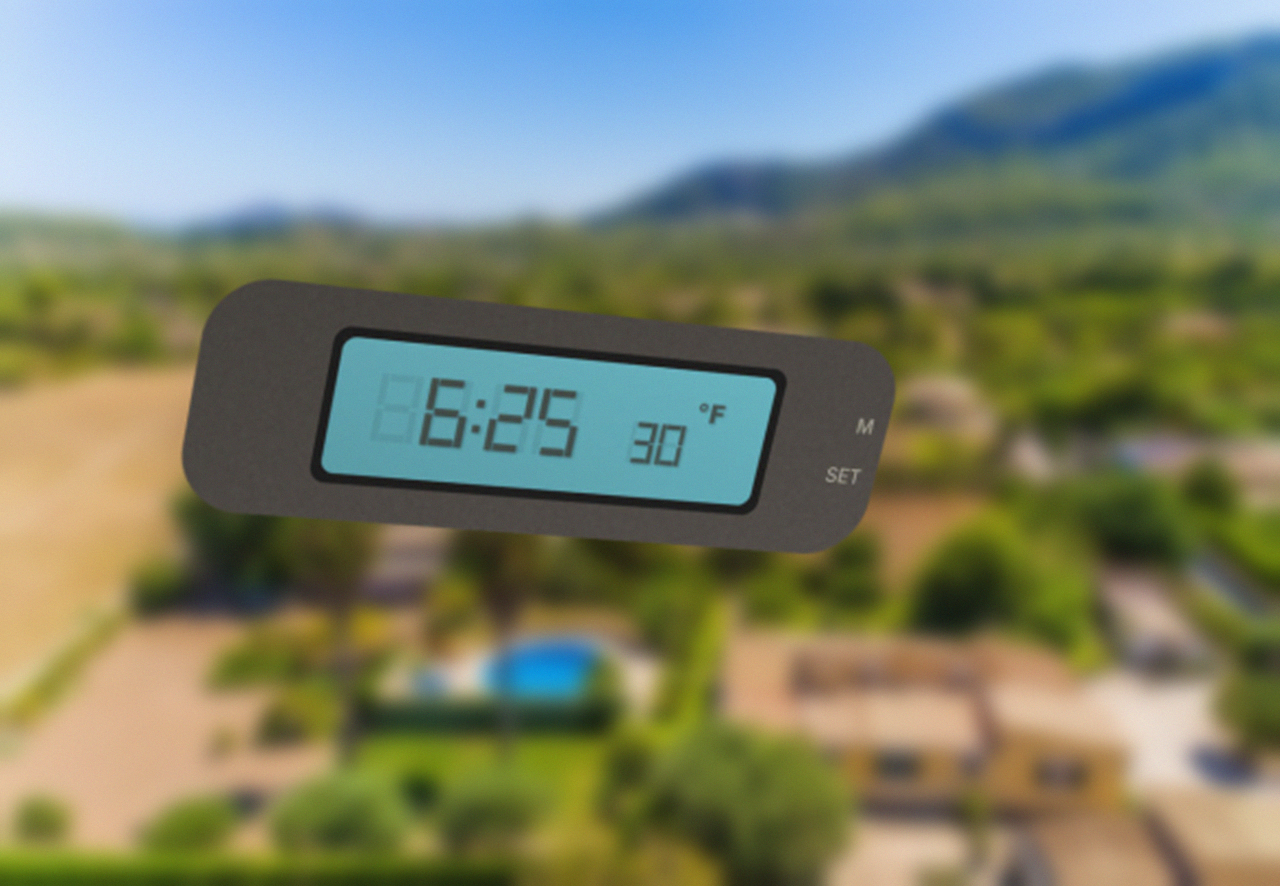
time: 6:25
